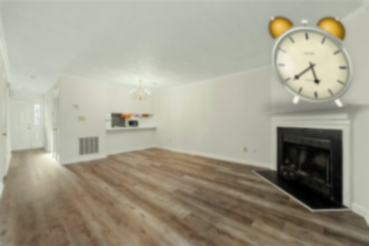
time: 5:39
